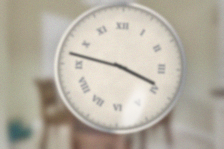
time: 3:47
